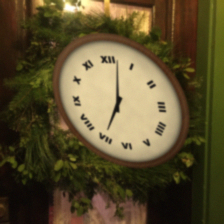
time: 7:02
